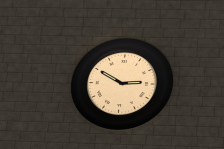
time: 2:50
